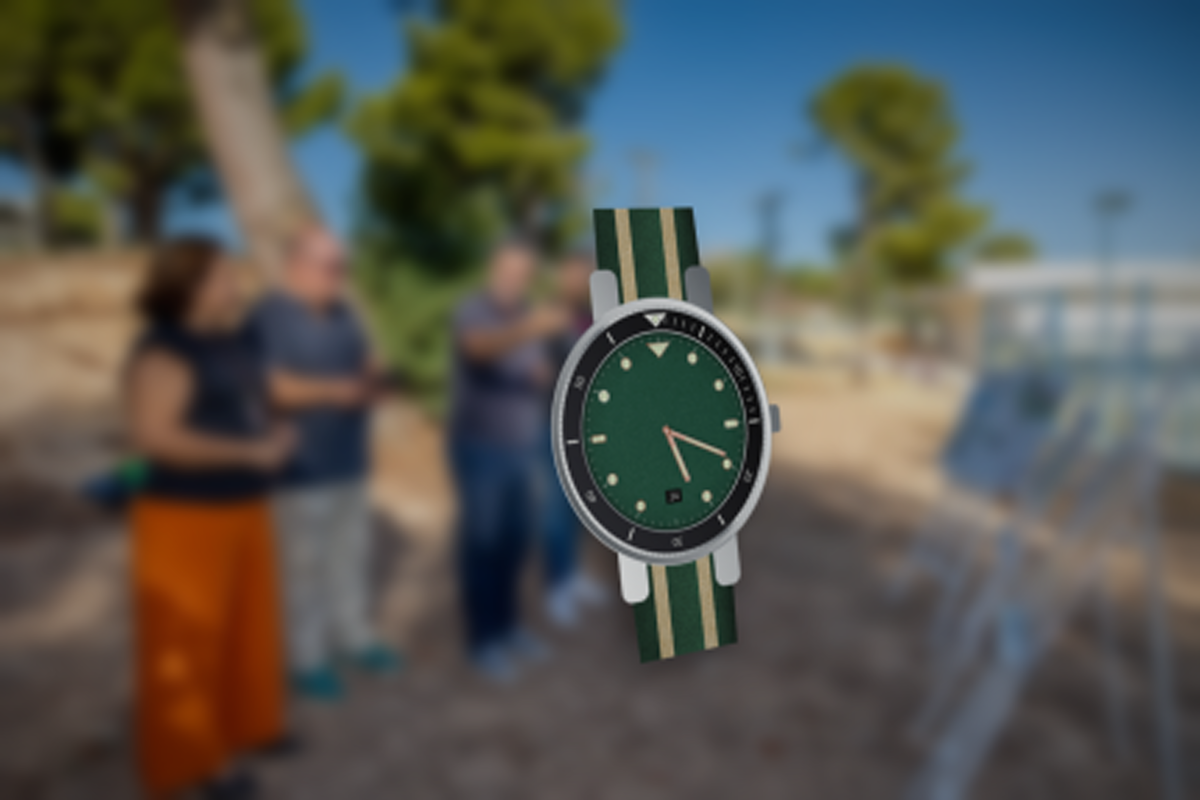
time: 5:19
